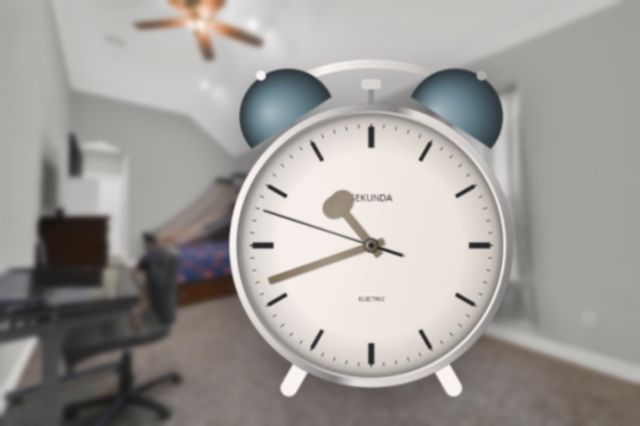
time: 10:41:48
